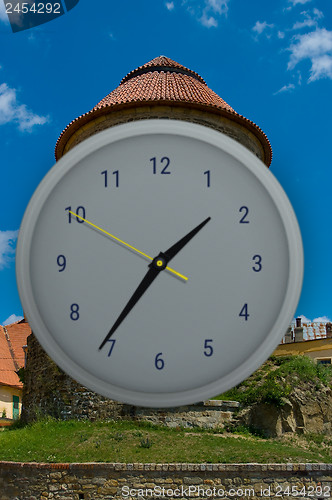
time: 1:35:50
